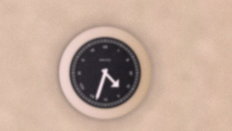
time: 4:33
